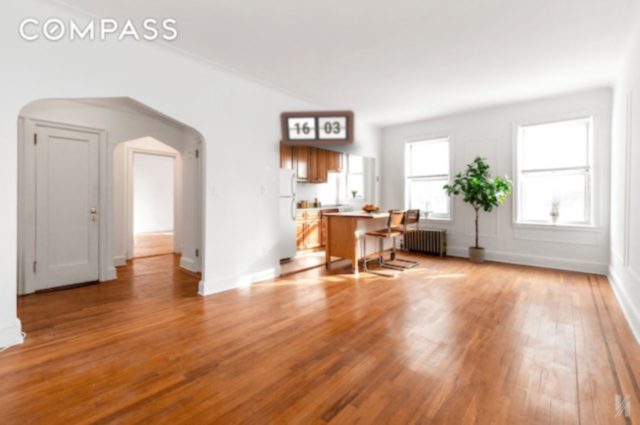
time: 16:03
